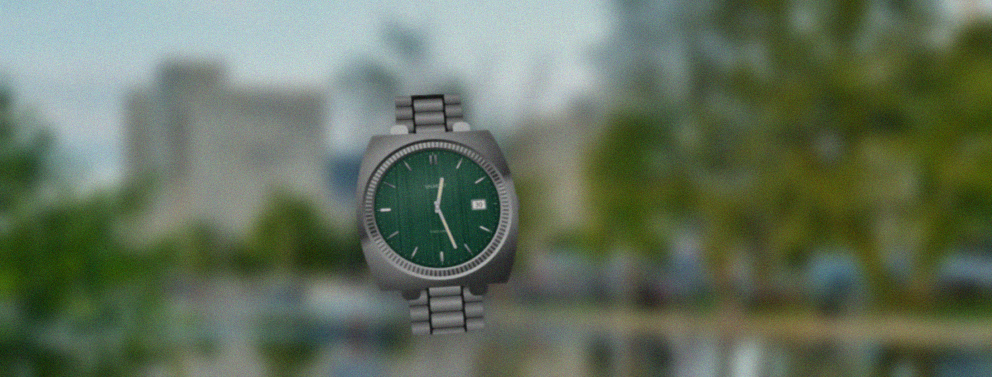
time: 12:27
